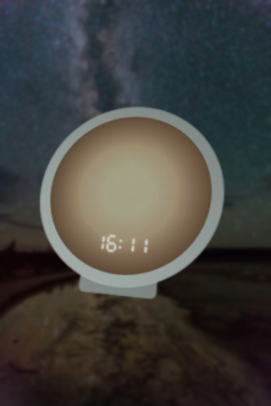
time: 16:11
